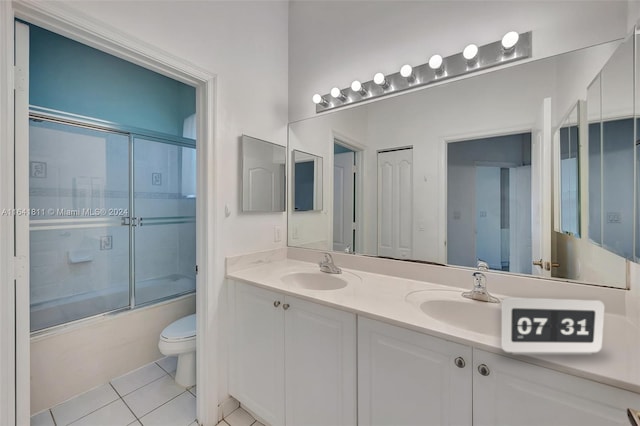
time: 7:31
